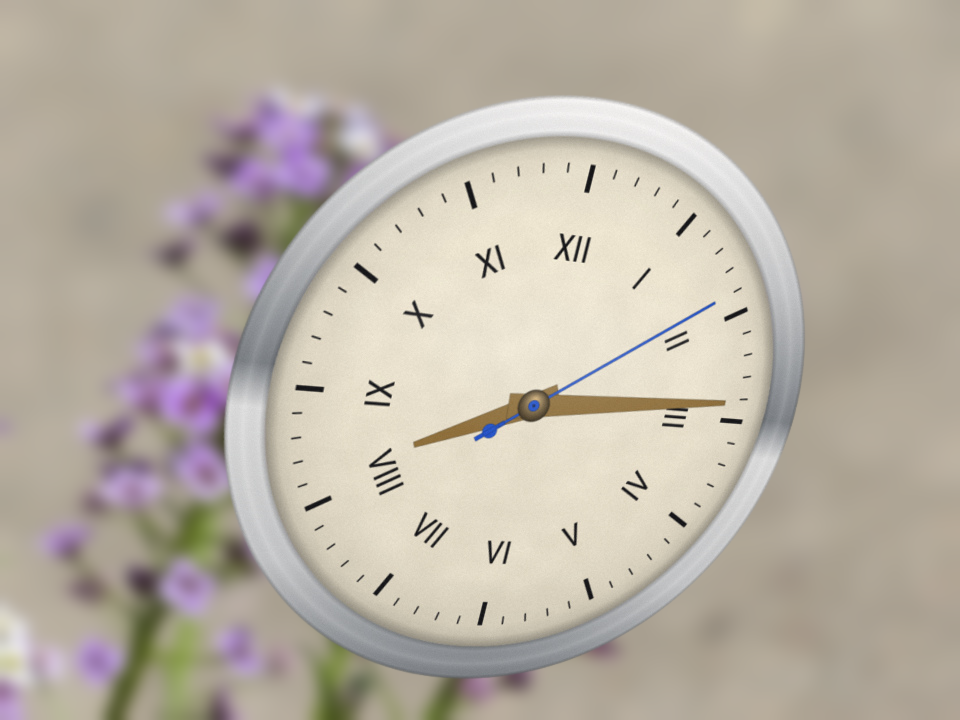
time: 8:14:09
